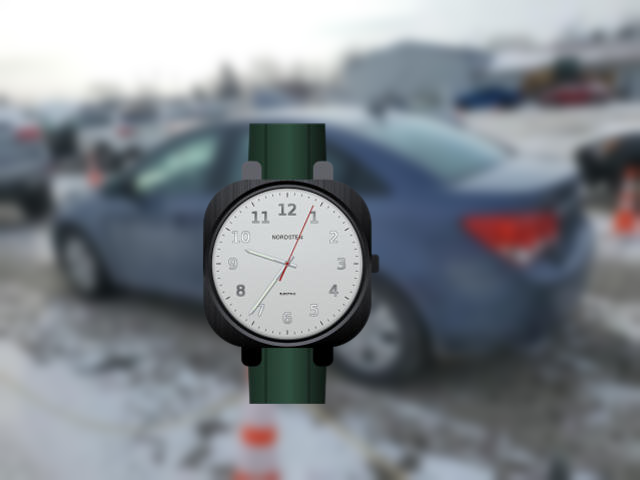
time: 9:36:04
